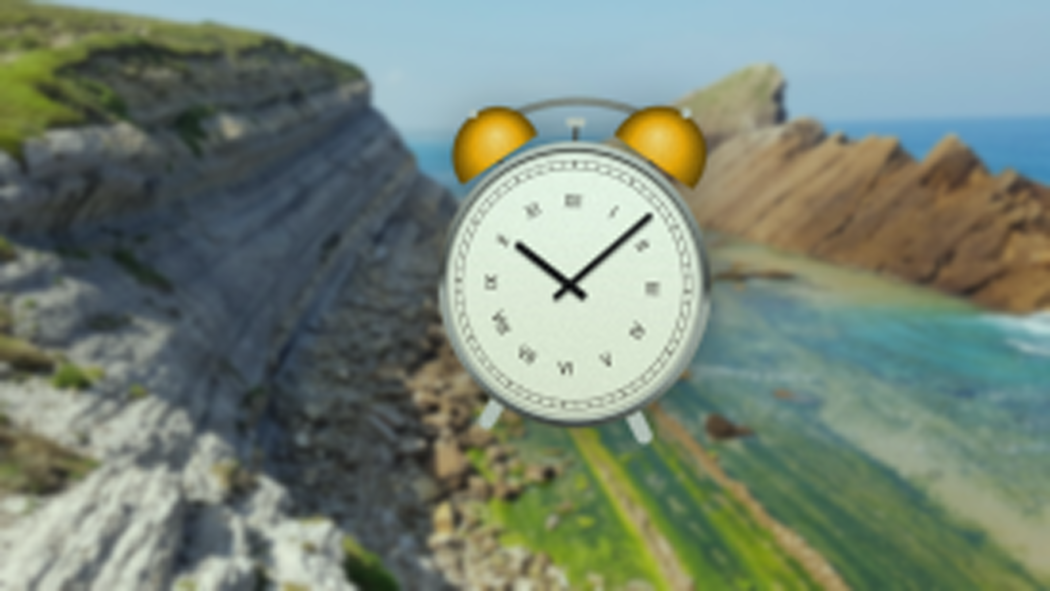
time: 10:08
